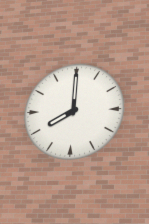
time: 8:00
